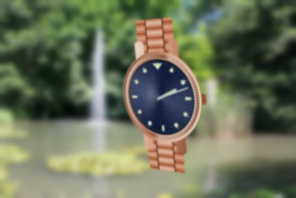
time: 2:12
